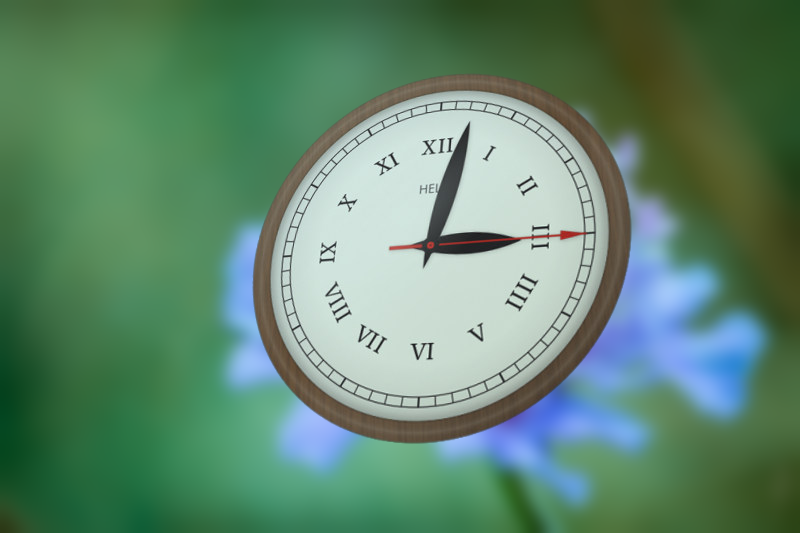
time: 3:02:15
